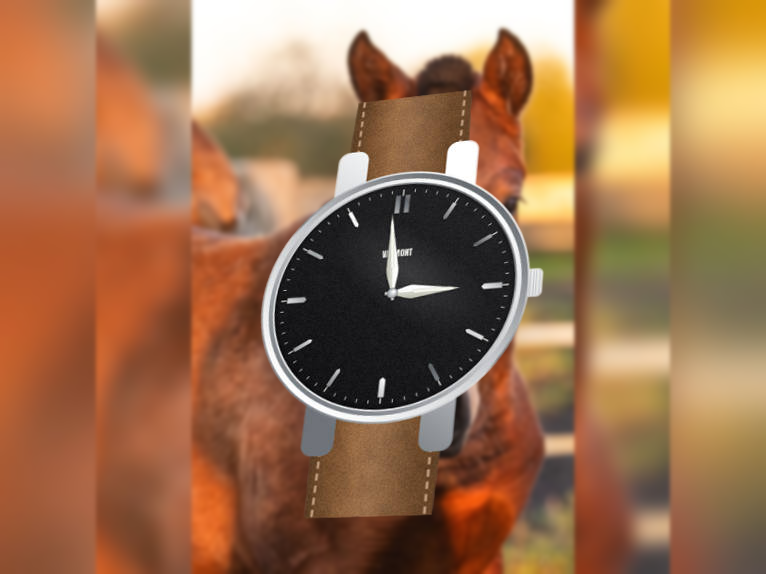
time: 2:59
